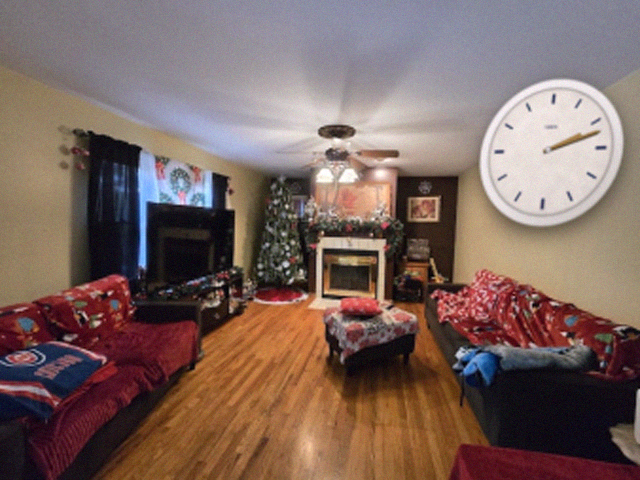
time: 2:12
